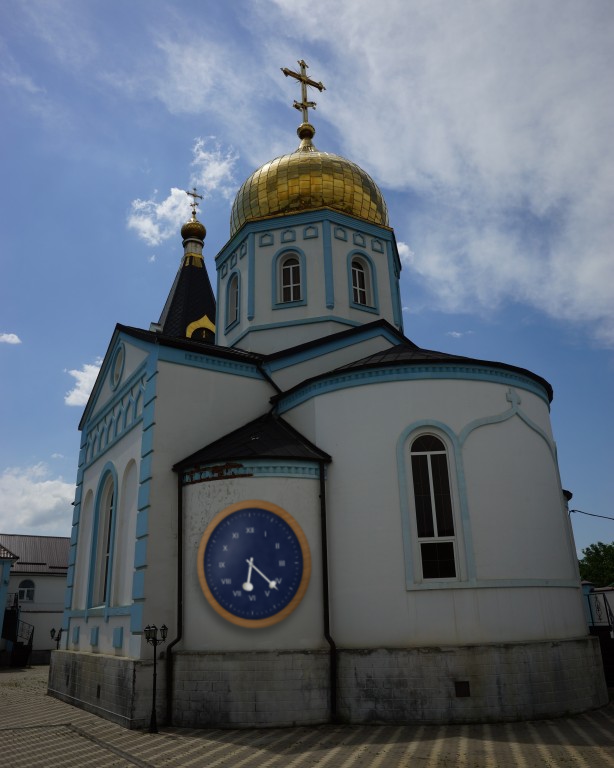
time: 6:22
